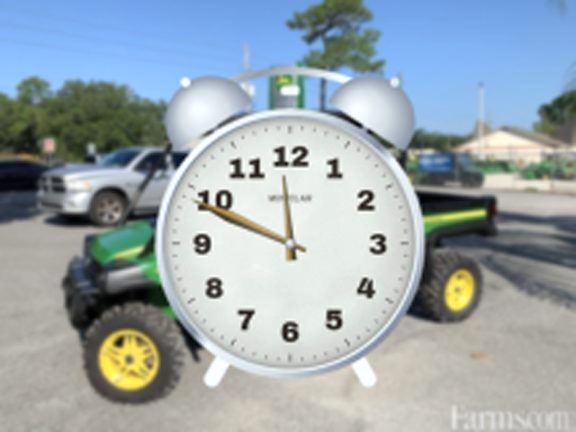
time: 11:49
